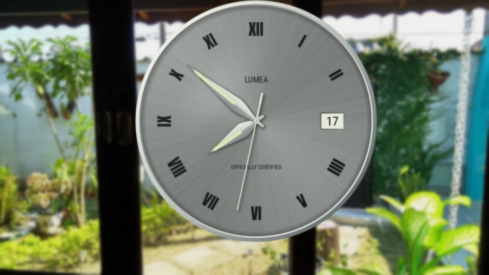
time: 7:51:32
